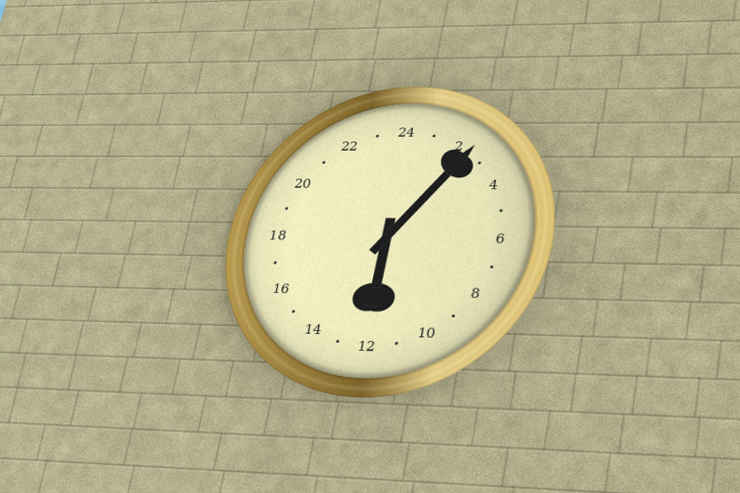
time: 12:06
